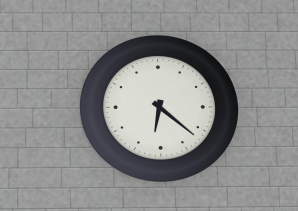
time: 6:22
